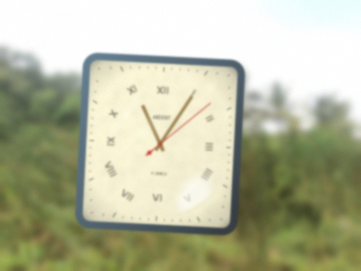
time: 11:05:08
